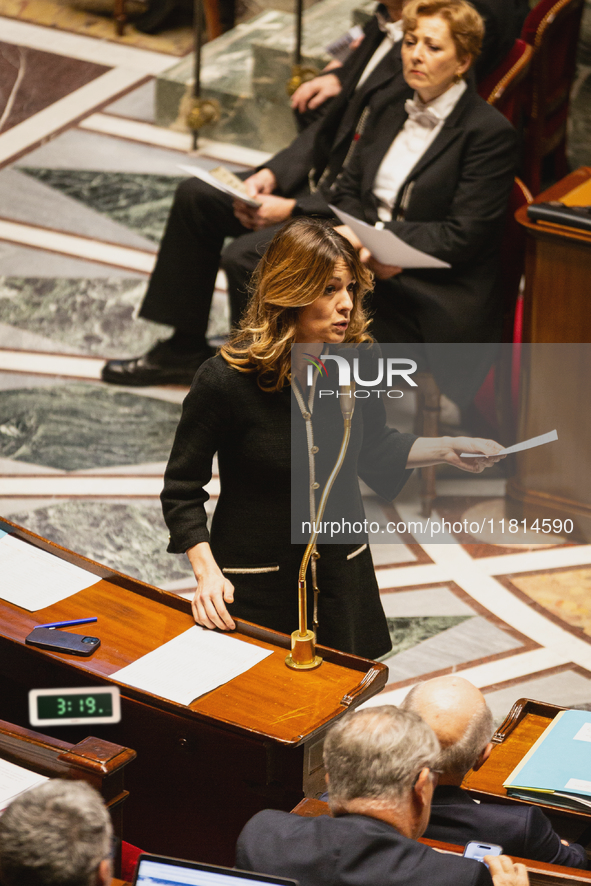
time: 3:19
